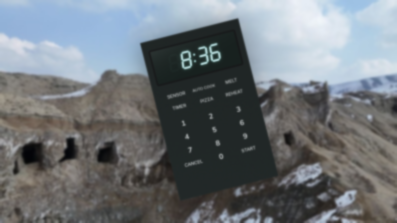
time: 8:36
